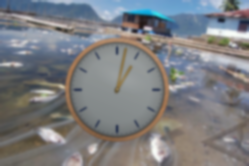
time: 1:02
